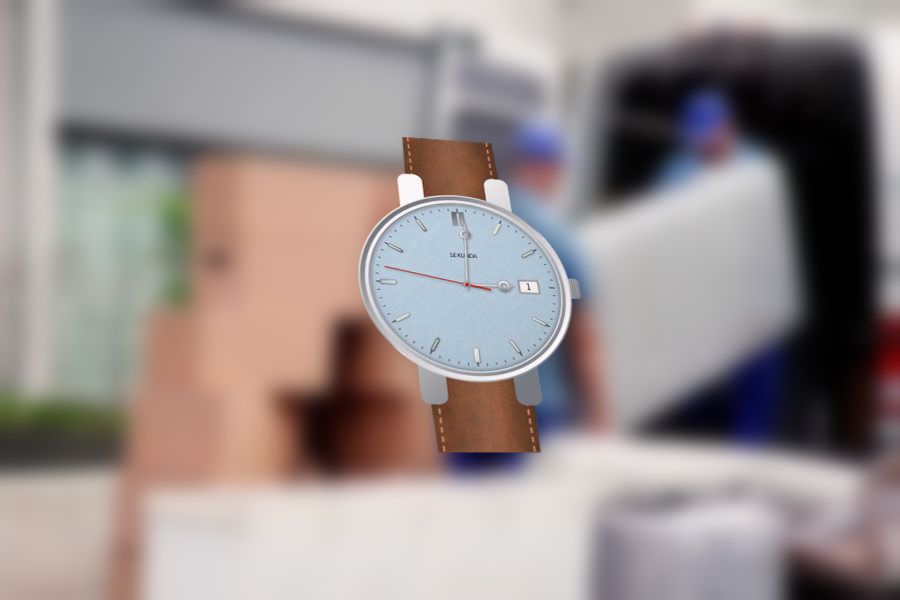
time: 3:00:47
